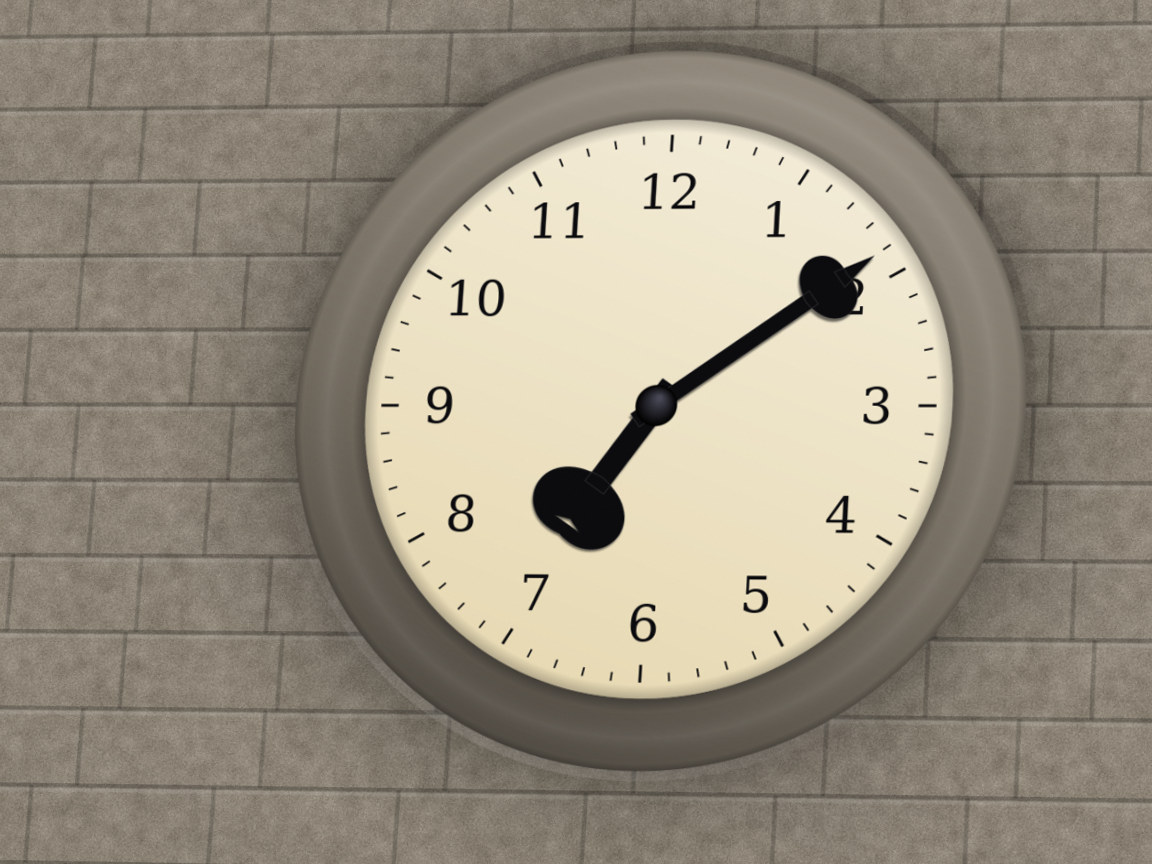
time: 7:09
